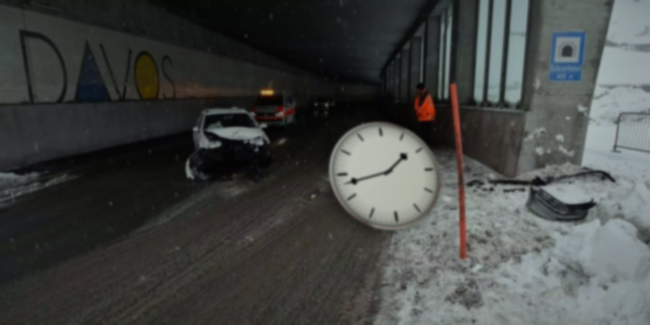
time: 1:43
